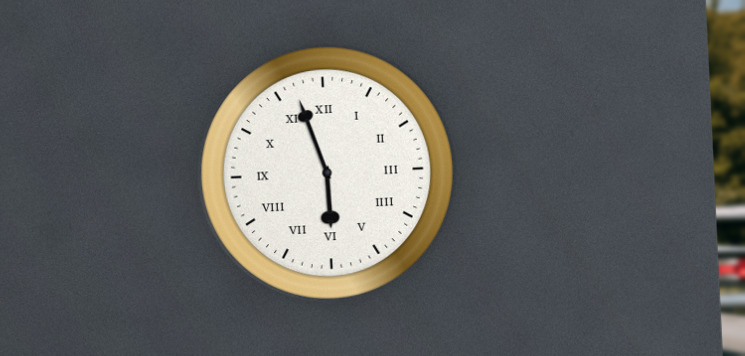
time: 5:57
